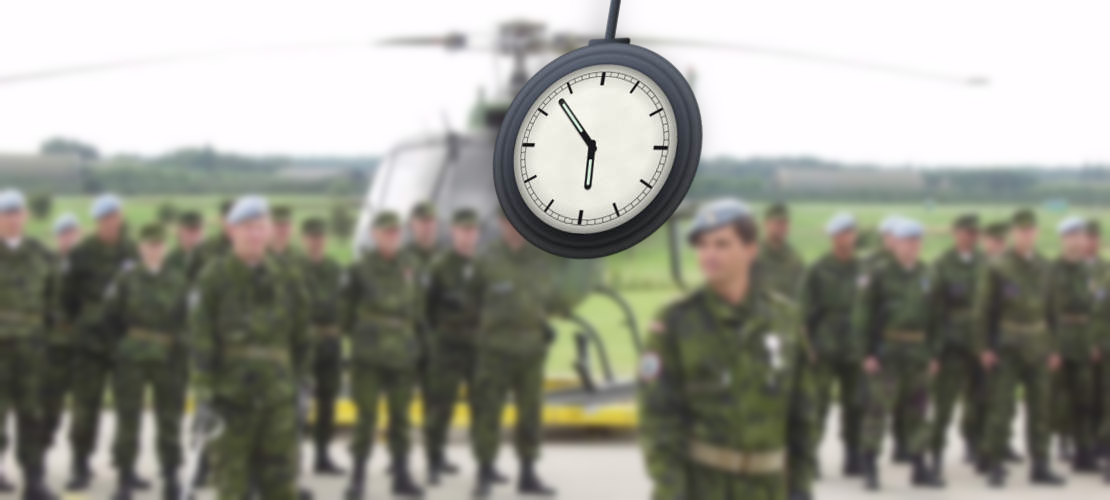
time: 5:53
